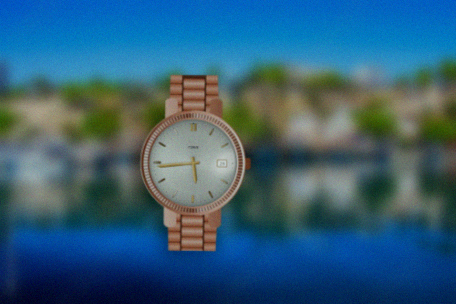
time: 5:44
